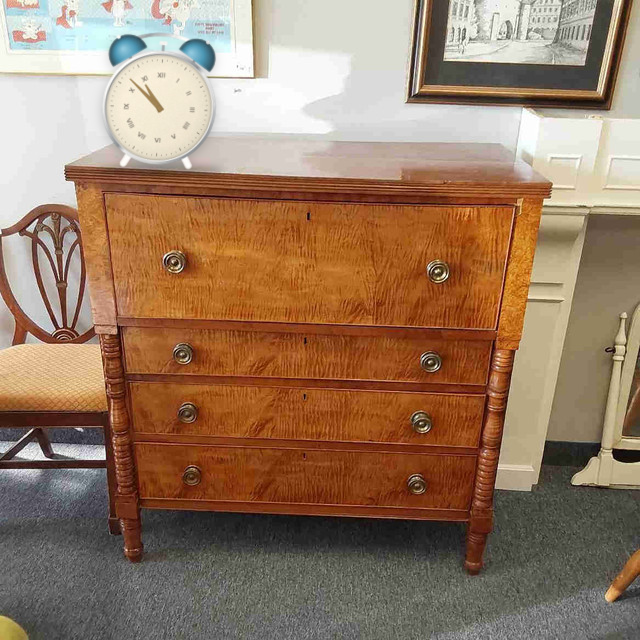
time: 10:52
